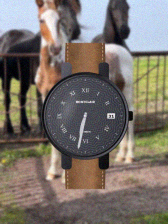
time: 6:32
